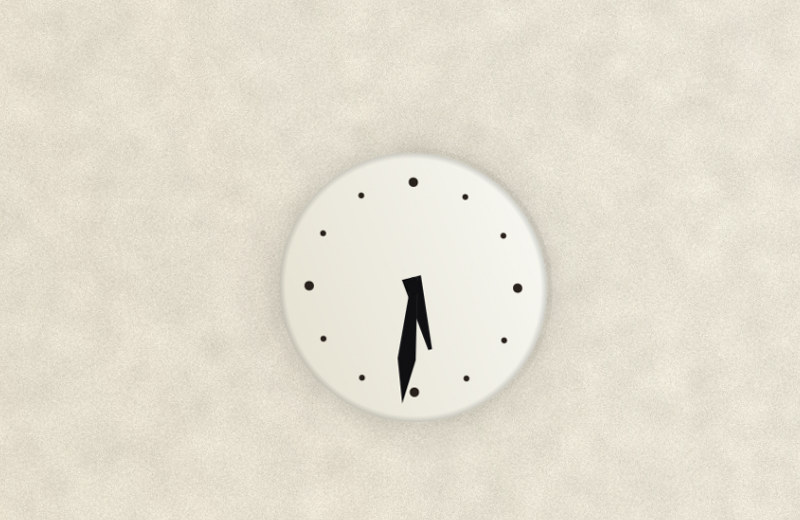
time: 5:31
